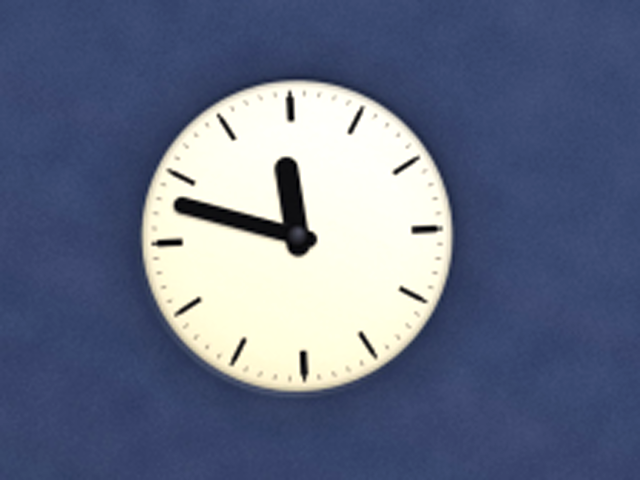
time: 11:48
